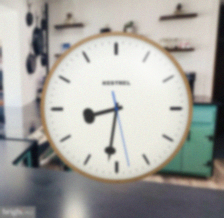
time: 8:31:28
